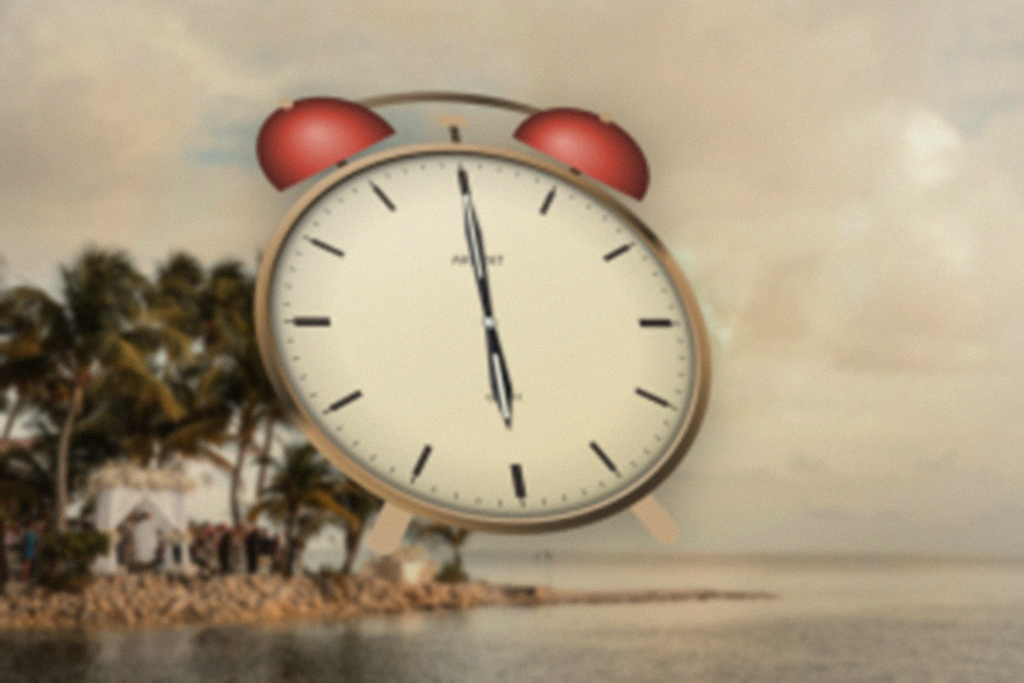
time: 6:00
